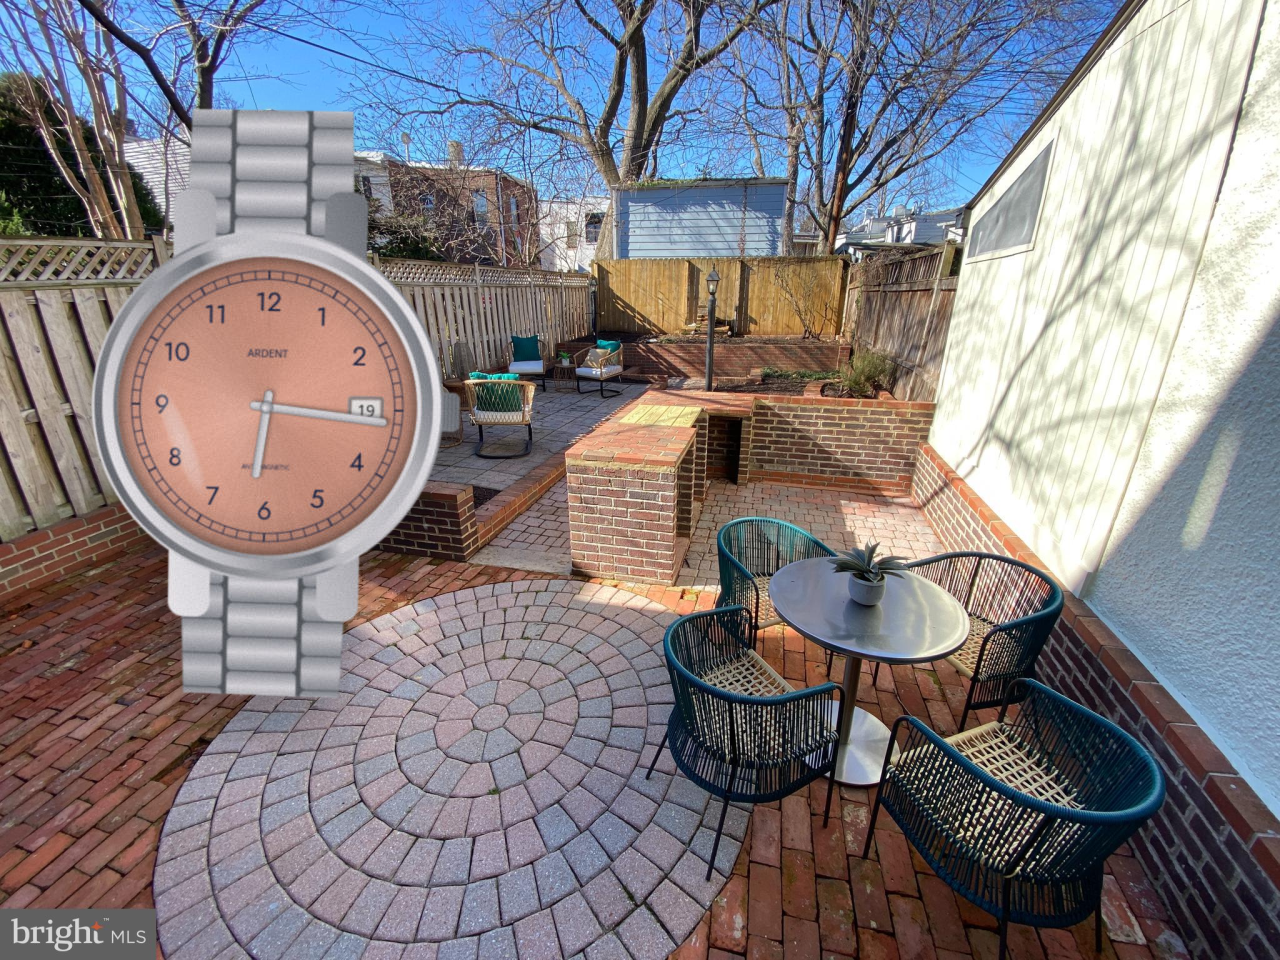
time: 6:16
